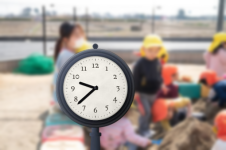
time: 9:38
